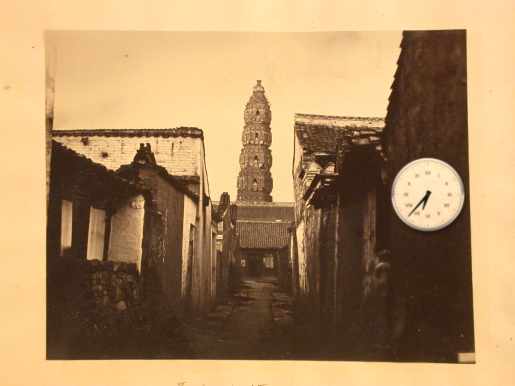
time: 6:37
